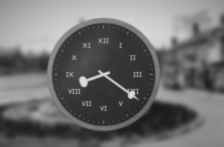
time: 8:21
